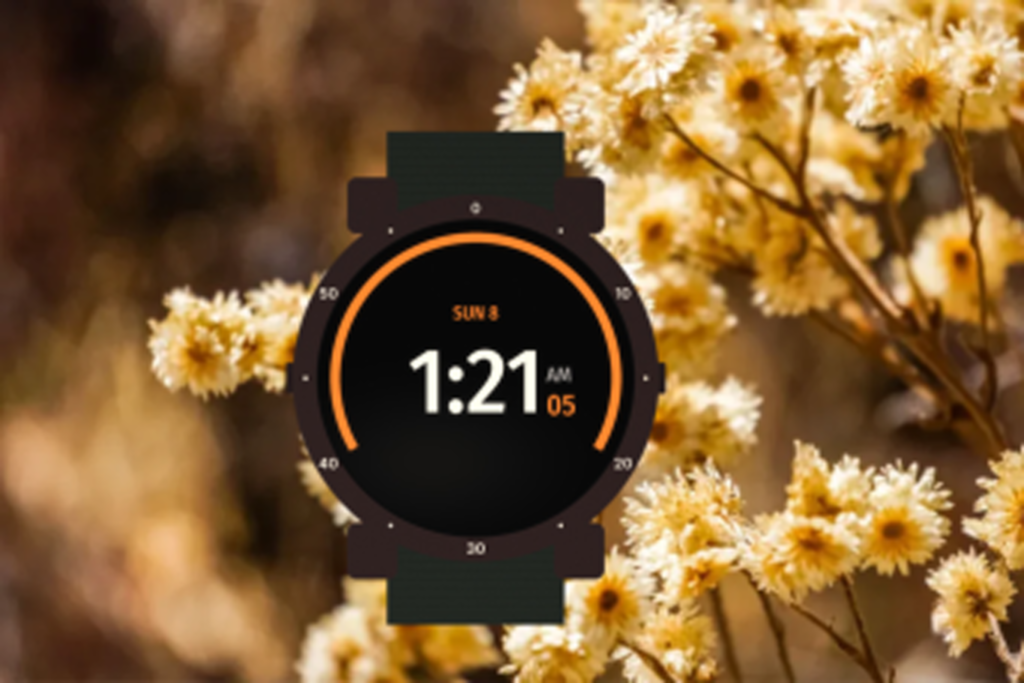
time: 1:21:05
